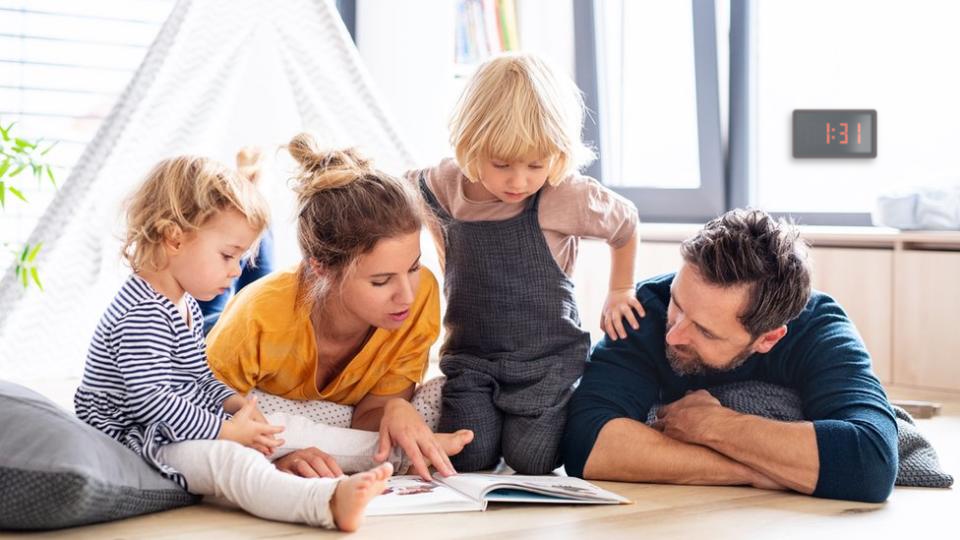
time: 1:31
